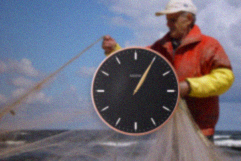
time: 1:05
